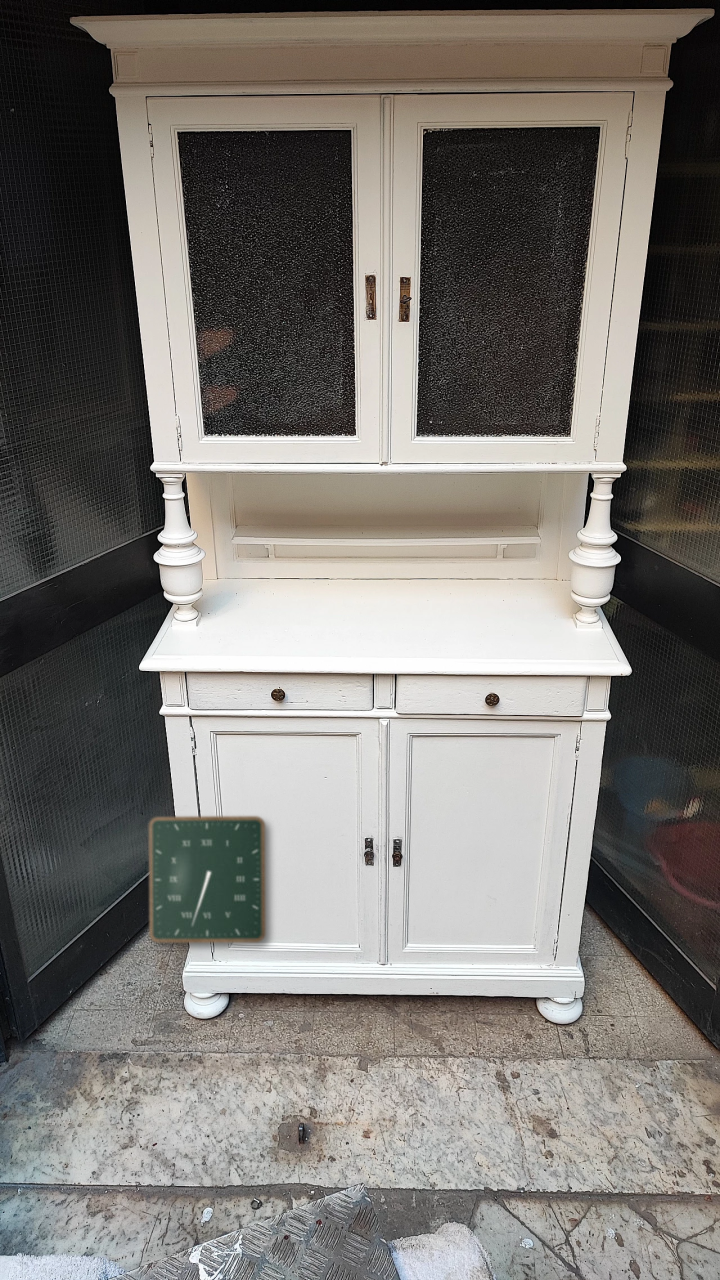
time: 6:33
